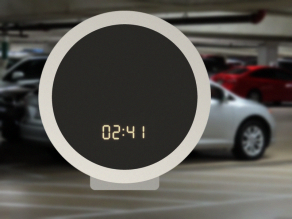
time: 2:41
